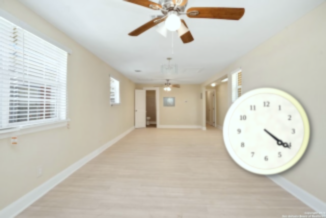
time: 4:21
